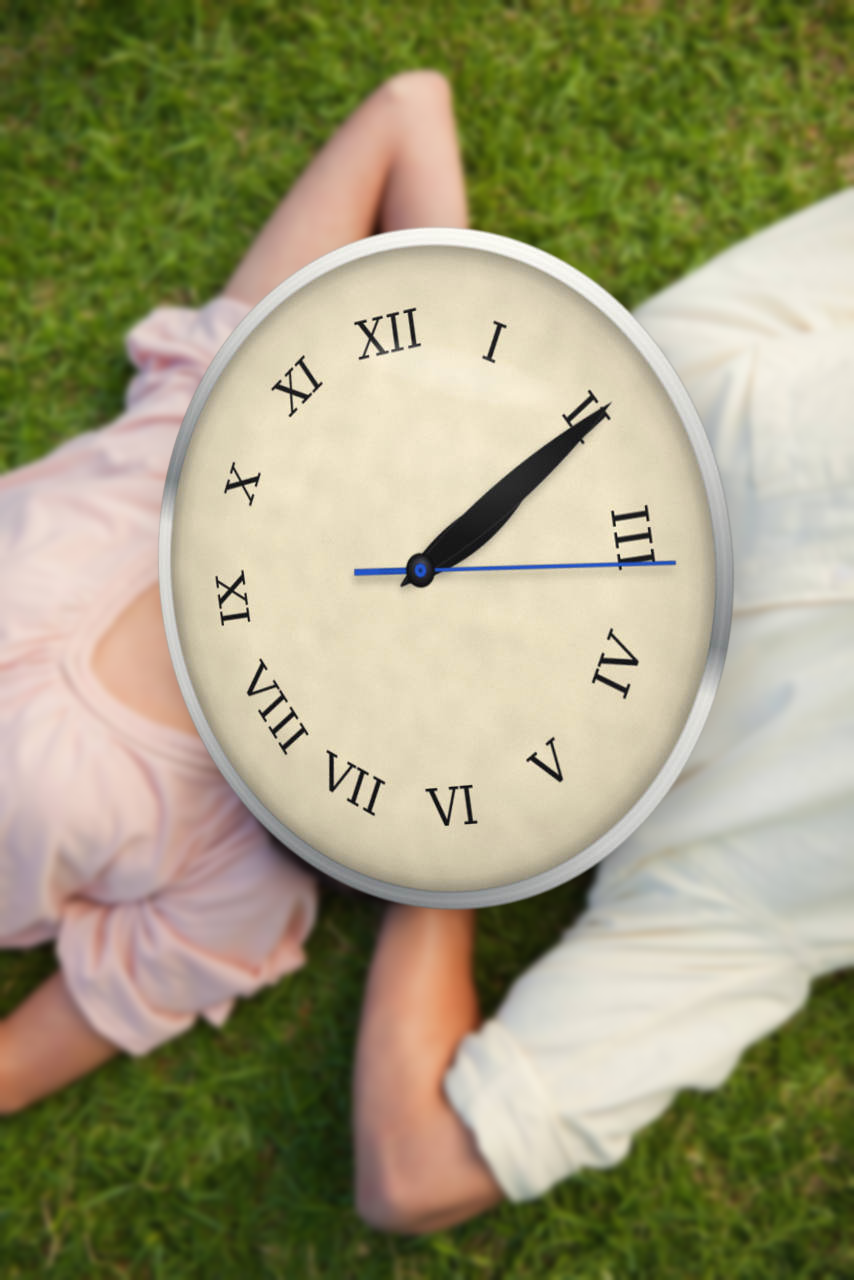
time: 2:10:16
